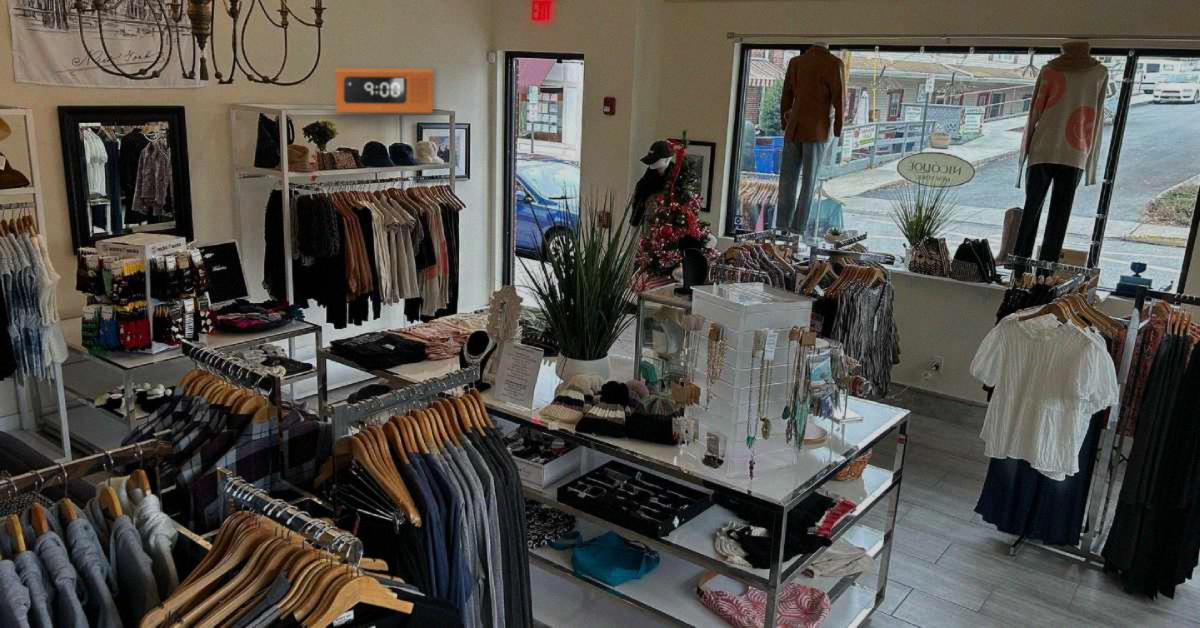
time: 9:00
